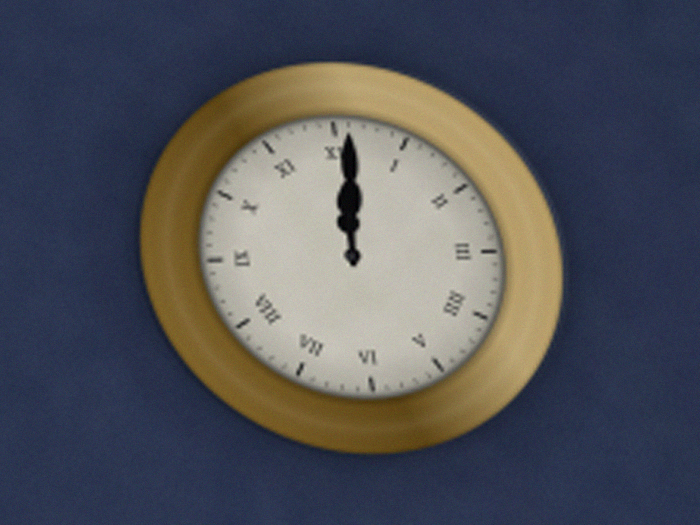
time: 12:01
